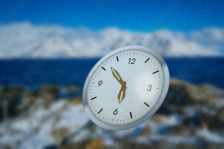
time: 5:52
